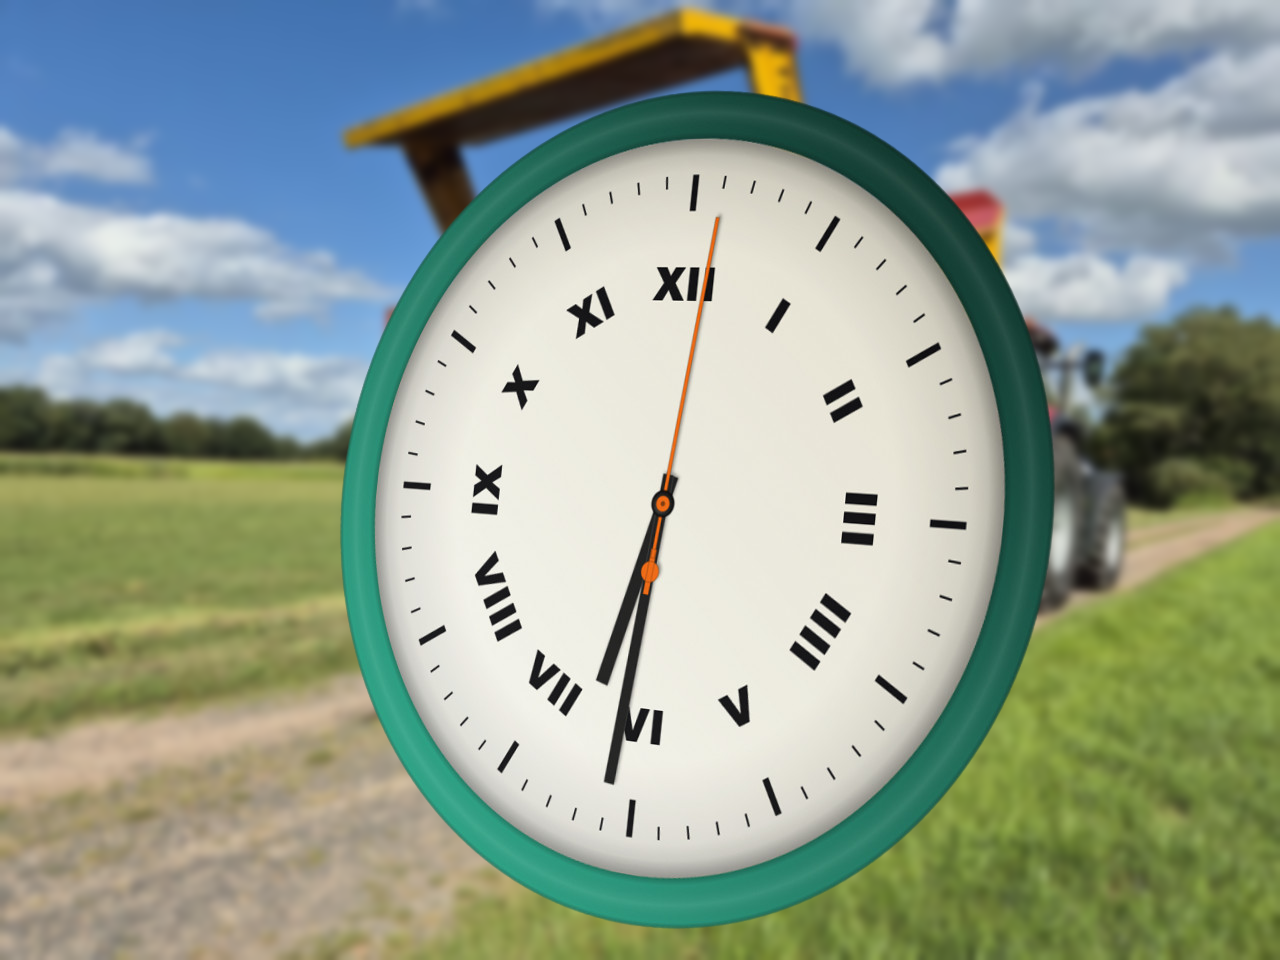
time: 6:31:01
